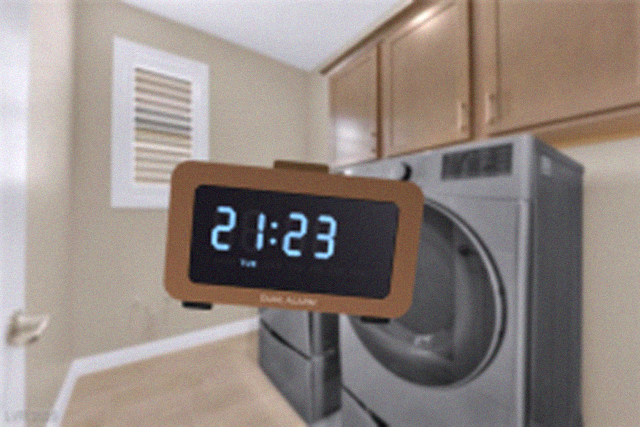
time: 21:23
